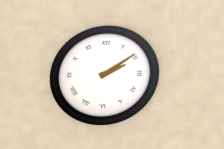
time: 2:09
